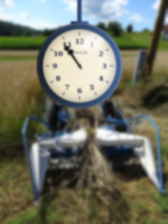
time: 10:54
